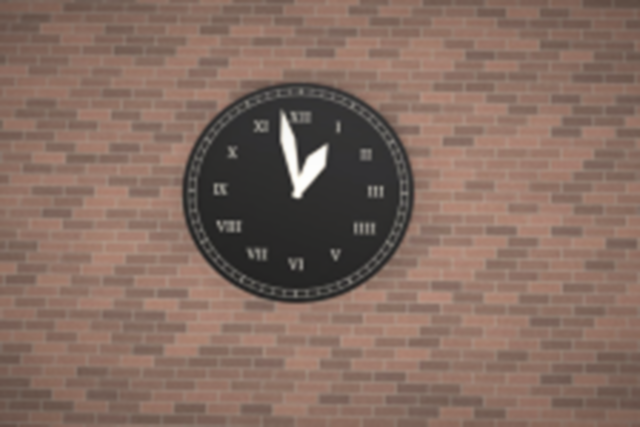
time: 12:58
